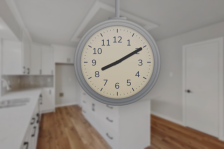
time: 8:10
